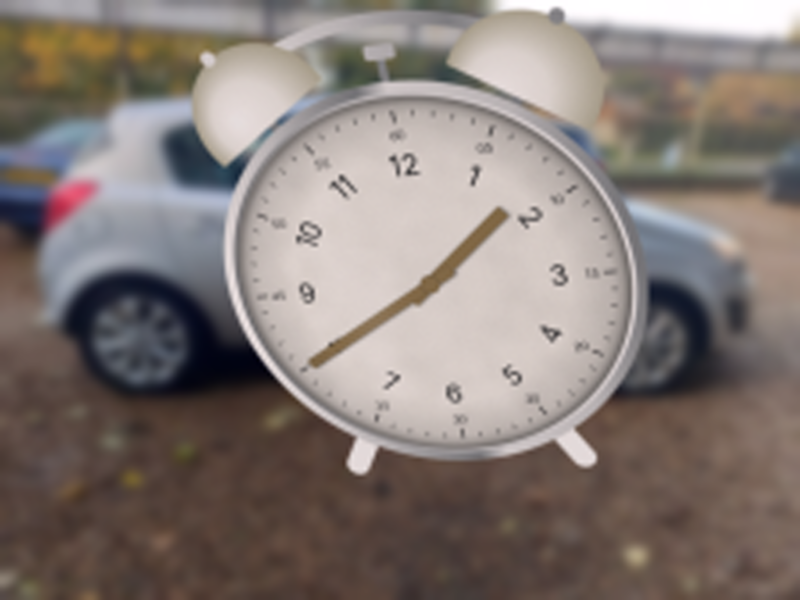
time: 1:40
